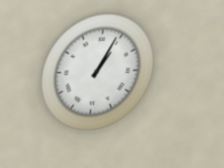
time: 1:04
